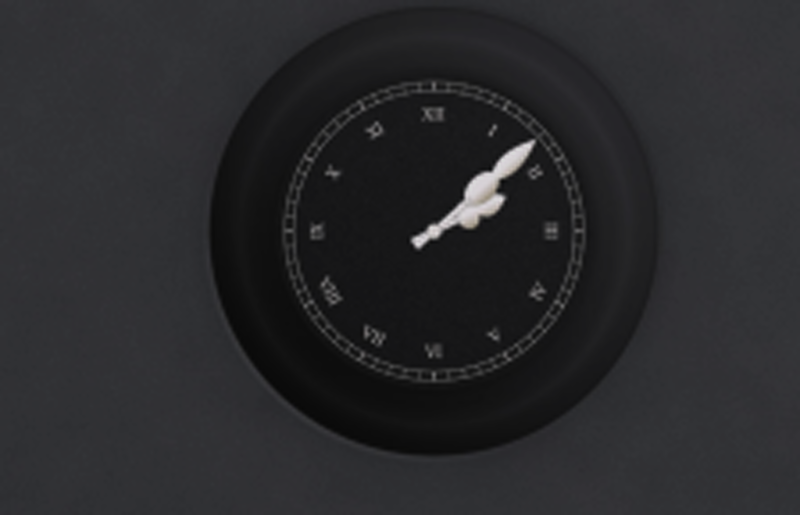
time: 2:08
